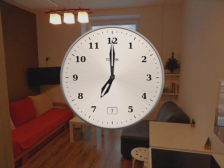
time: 7:00
